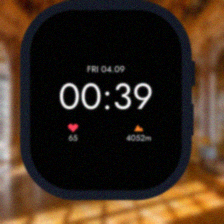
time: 0:39
